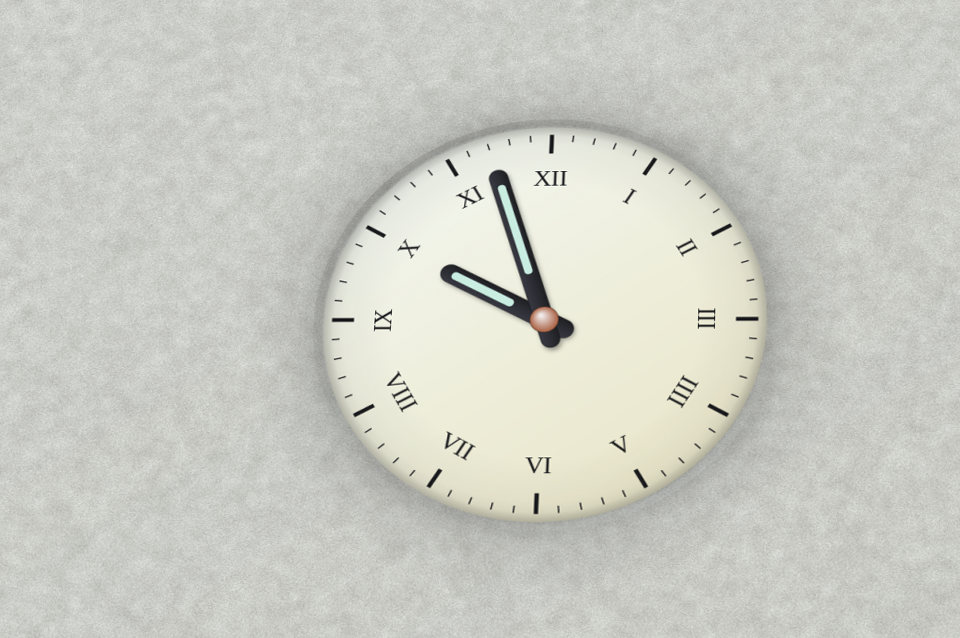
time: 9:57
